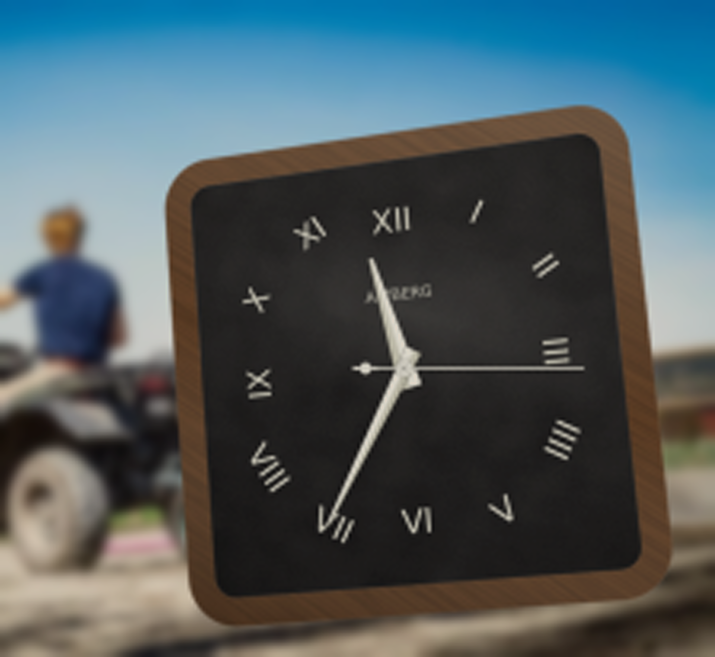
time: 11:35:16
